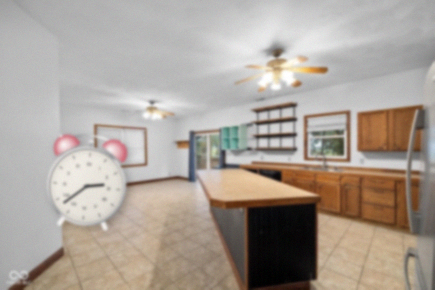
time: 2:38
